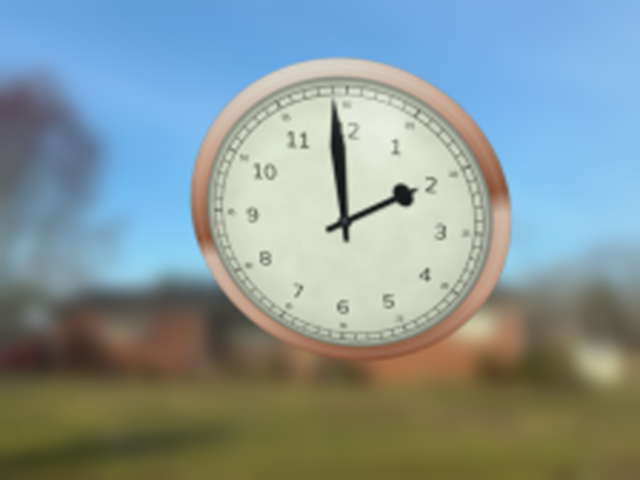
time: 1:59
